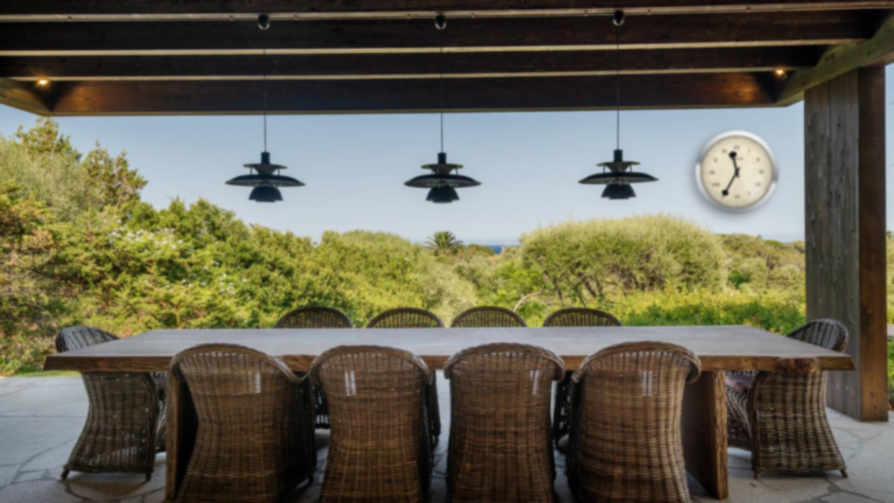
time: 11:35
